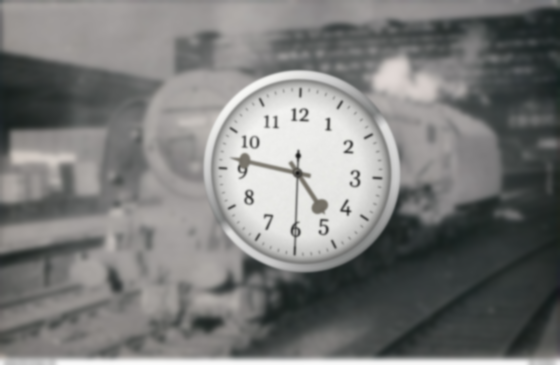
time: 4:46:30
